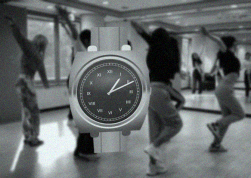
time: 1:11
